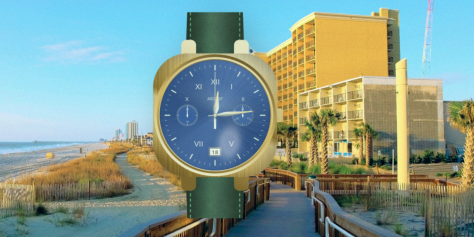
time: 12:14
